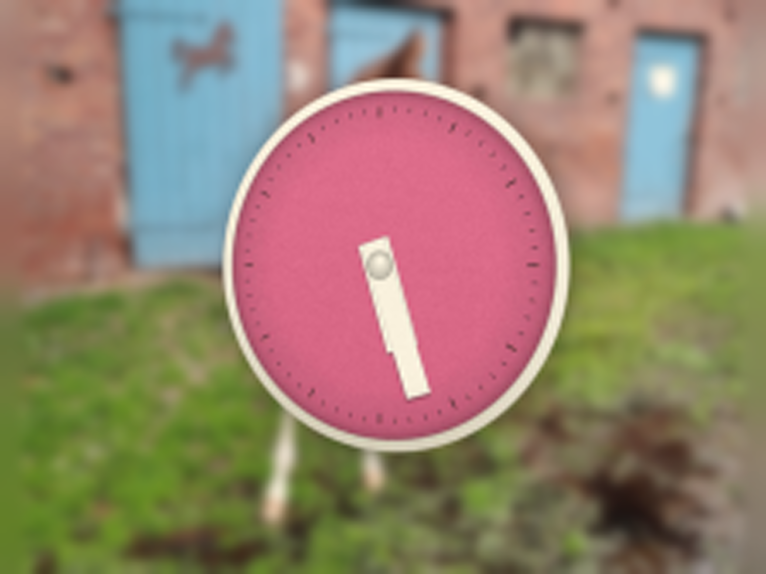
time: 5:27
